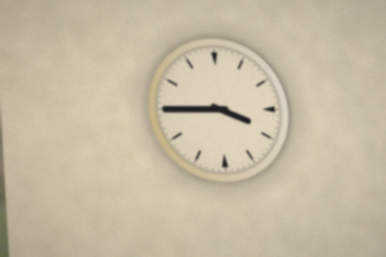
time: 3:45
